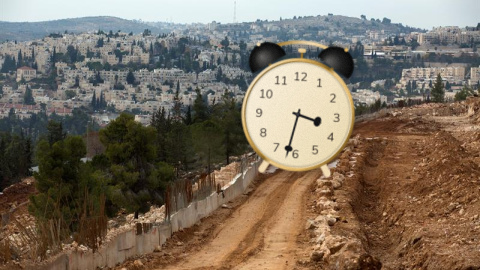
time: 3:32
